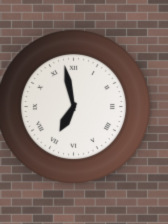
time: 6:58
